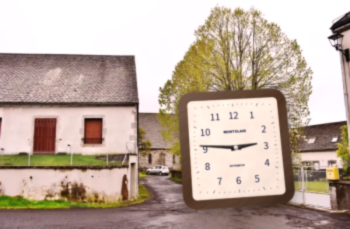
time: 2:46
